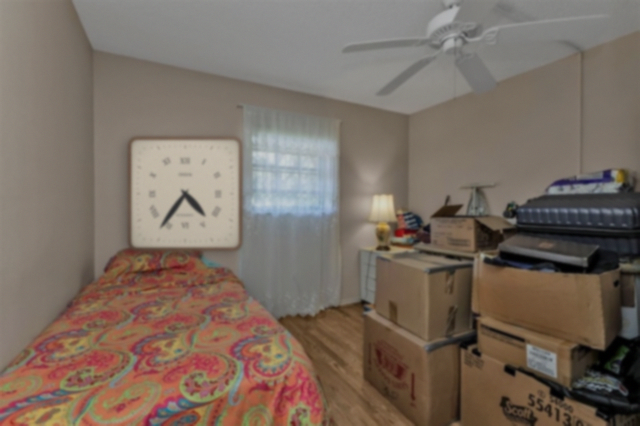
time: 4:36
